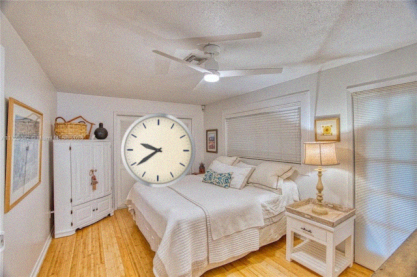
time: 9:39
